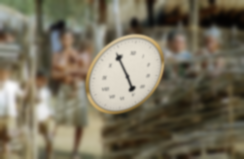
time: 4:54
